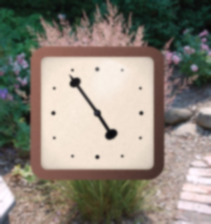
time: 4:54
